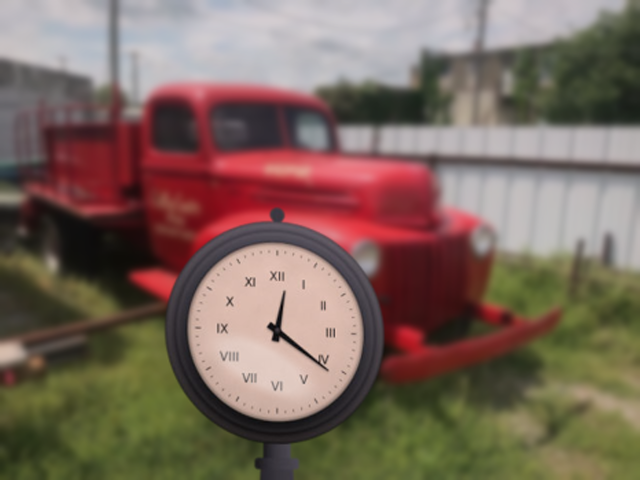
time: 12:21
